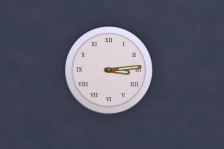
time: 3:14
